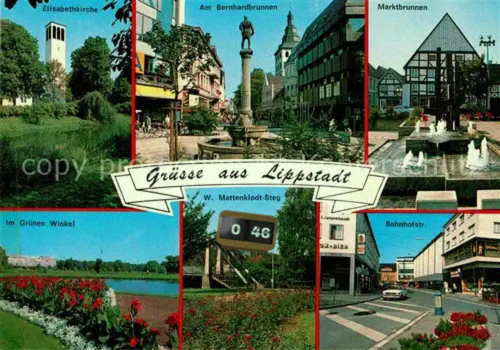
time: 0:46
